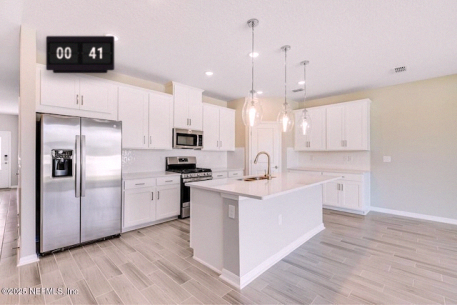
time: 0:41
